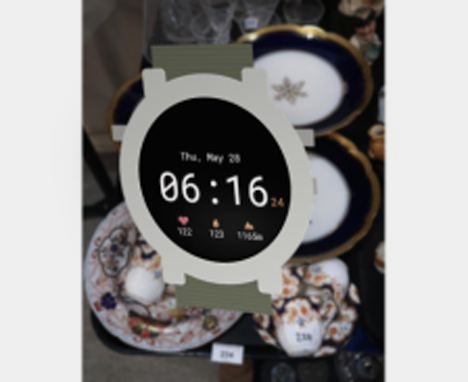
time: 6:16
